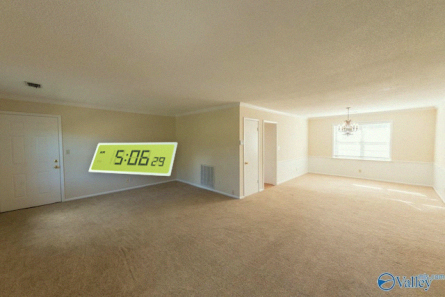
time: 5:06:29
